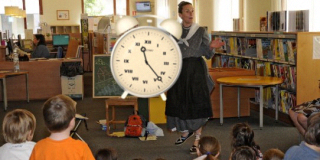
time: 11:23
